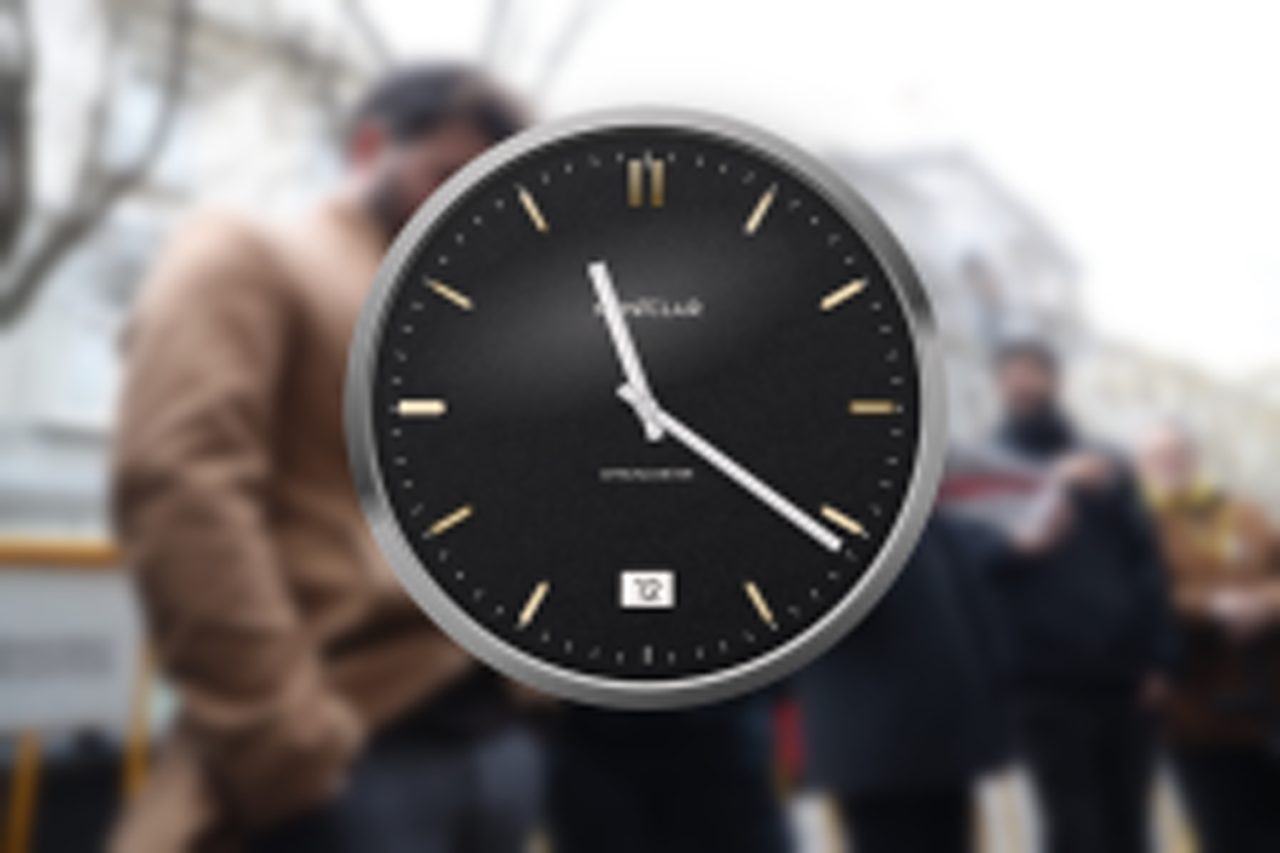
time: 11:21
